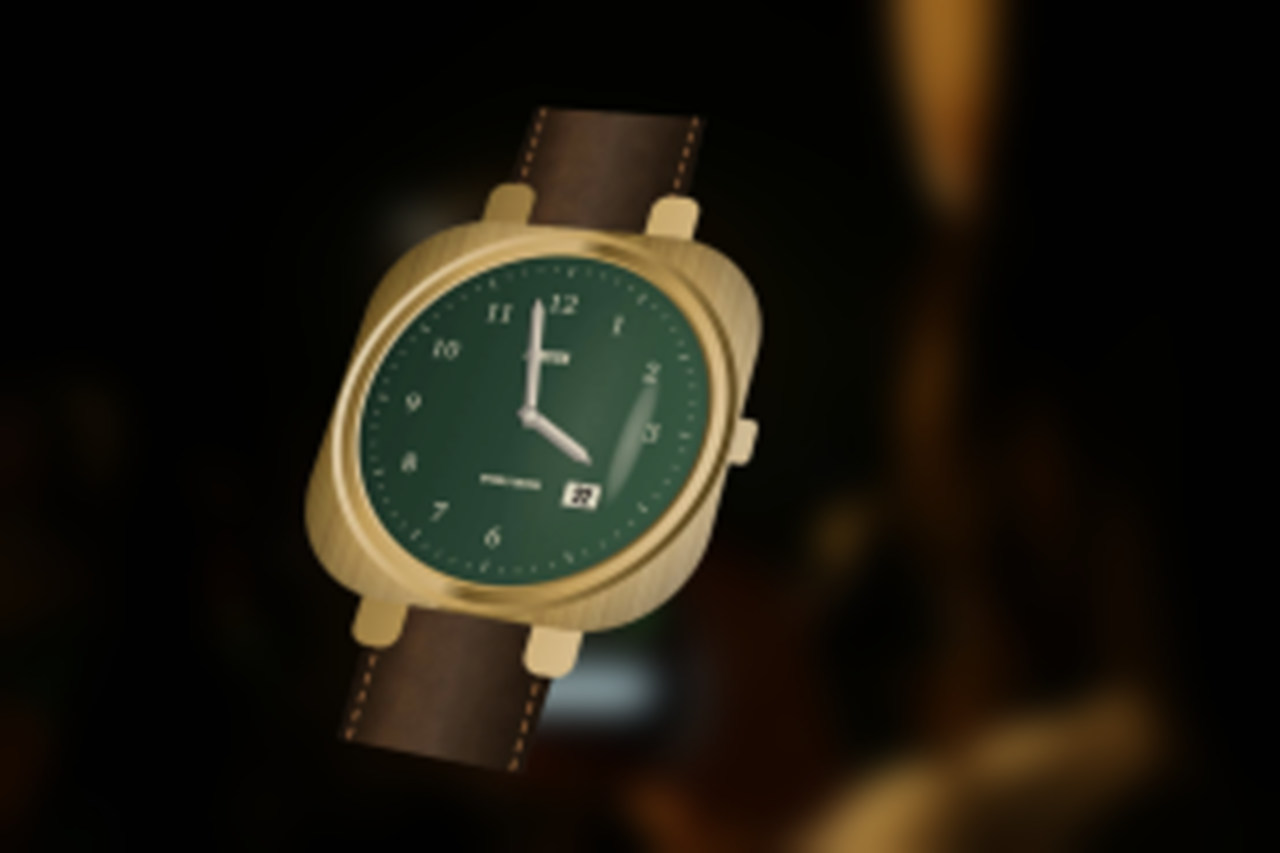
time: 3:58
